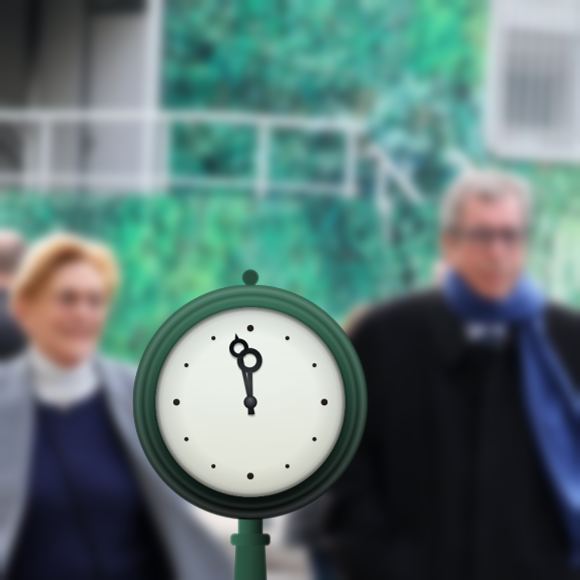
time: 11:58
